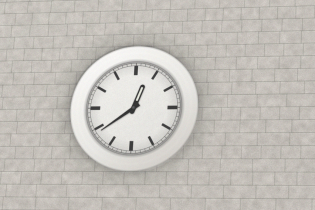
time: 12:39
